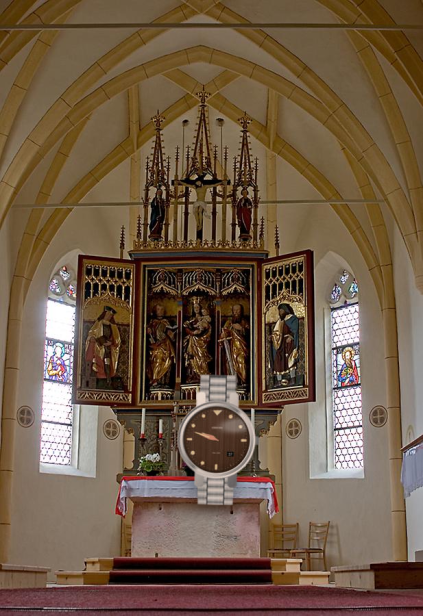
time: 9:48
